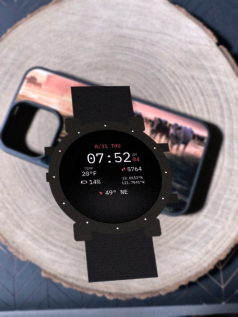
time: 7:52
